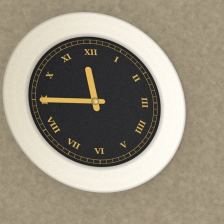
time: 11:45
